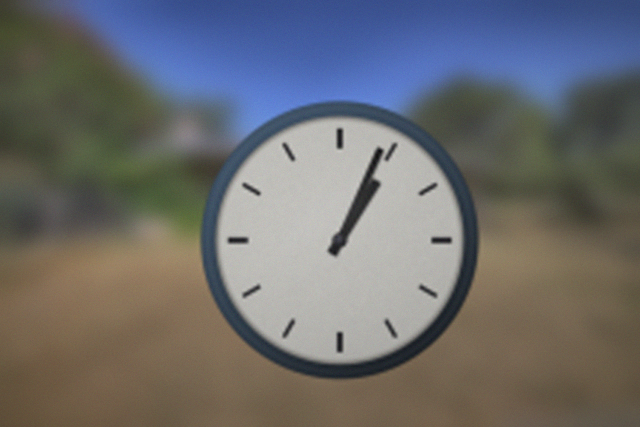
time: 1:04
